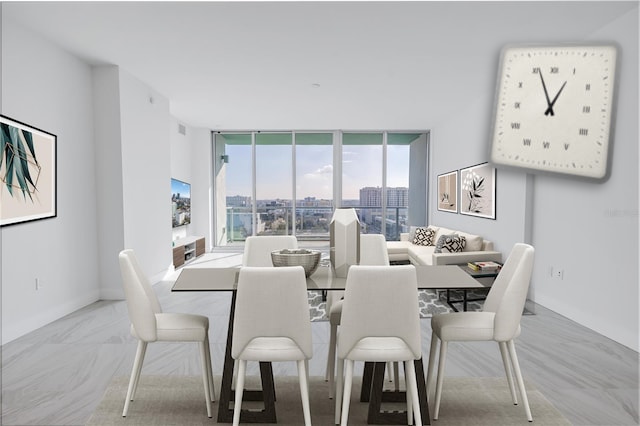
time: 12:56
